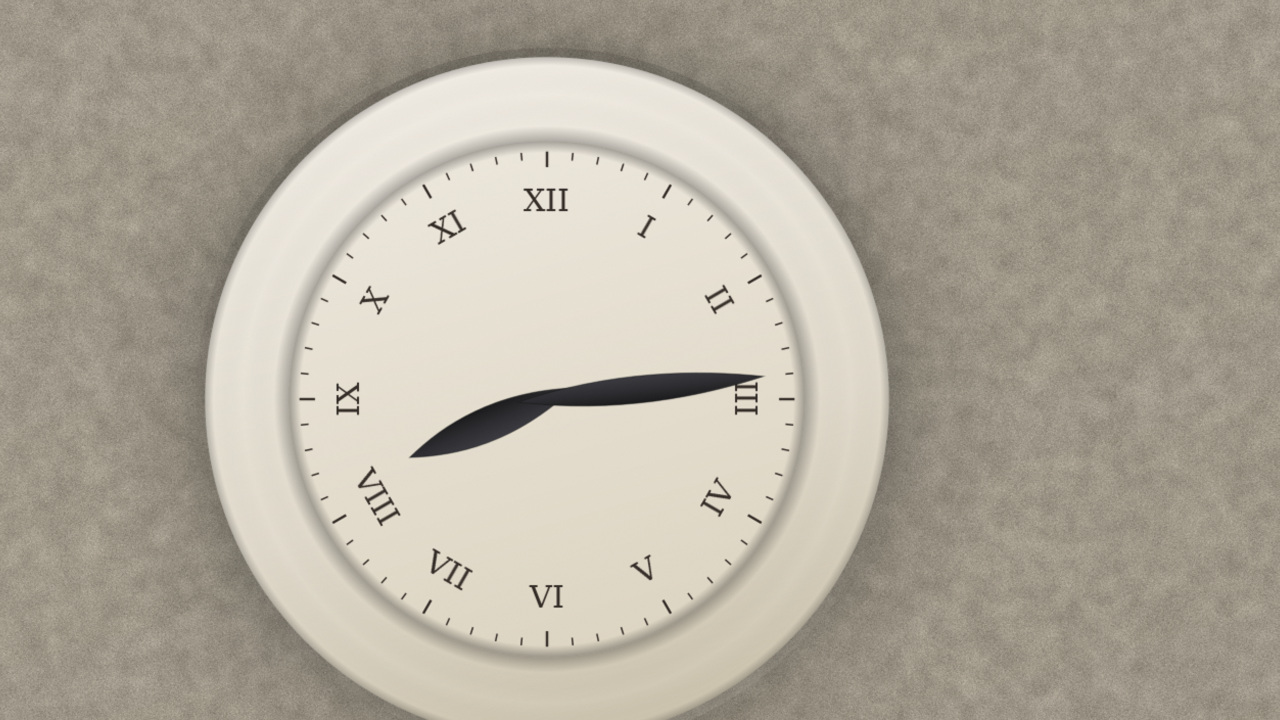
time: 8:14
